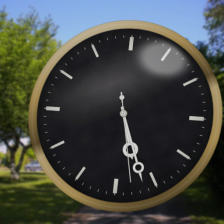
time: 5:26:28
